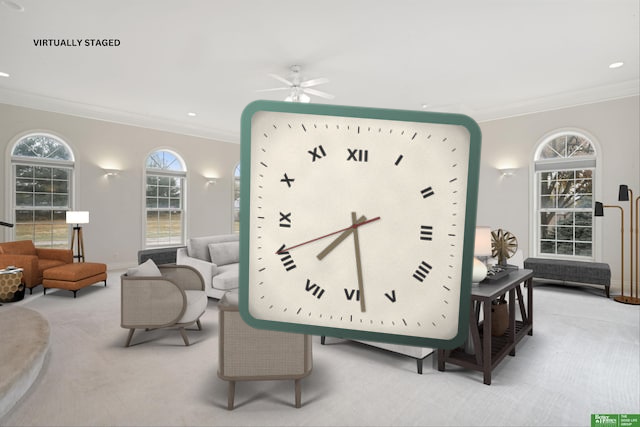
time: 7:28:41
